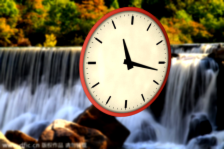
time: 11:17
